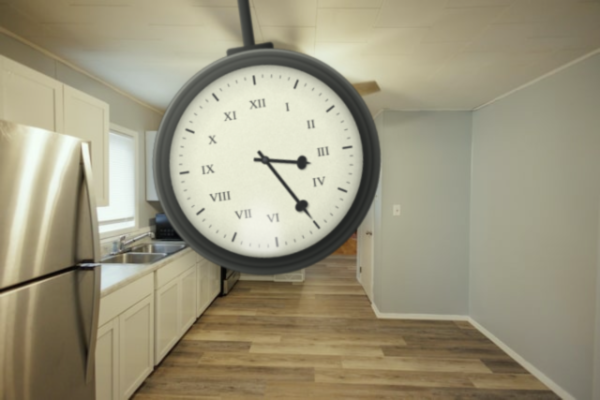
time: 3:25
